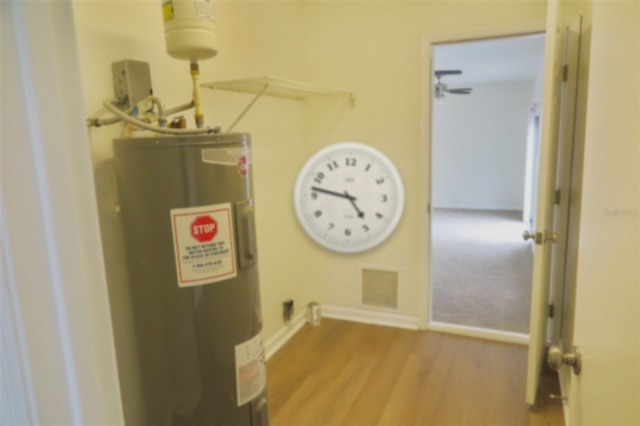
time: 4:47
